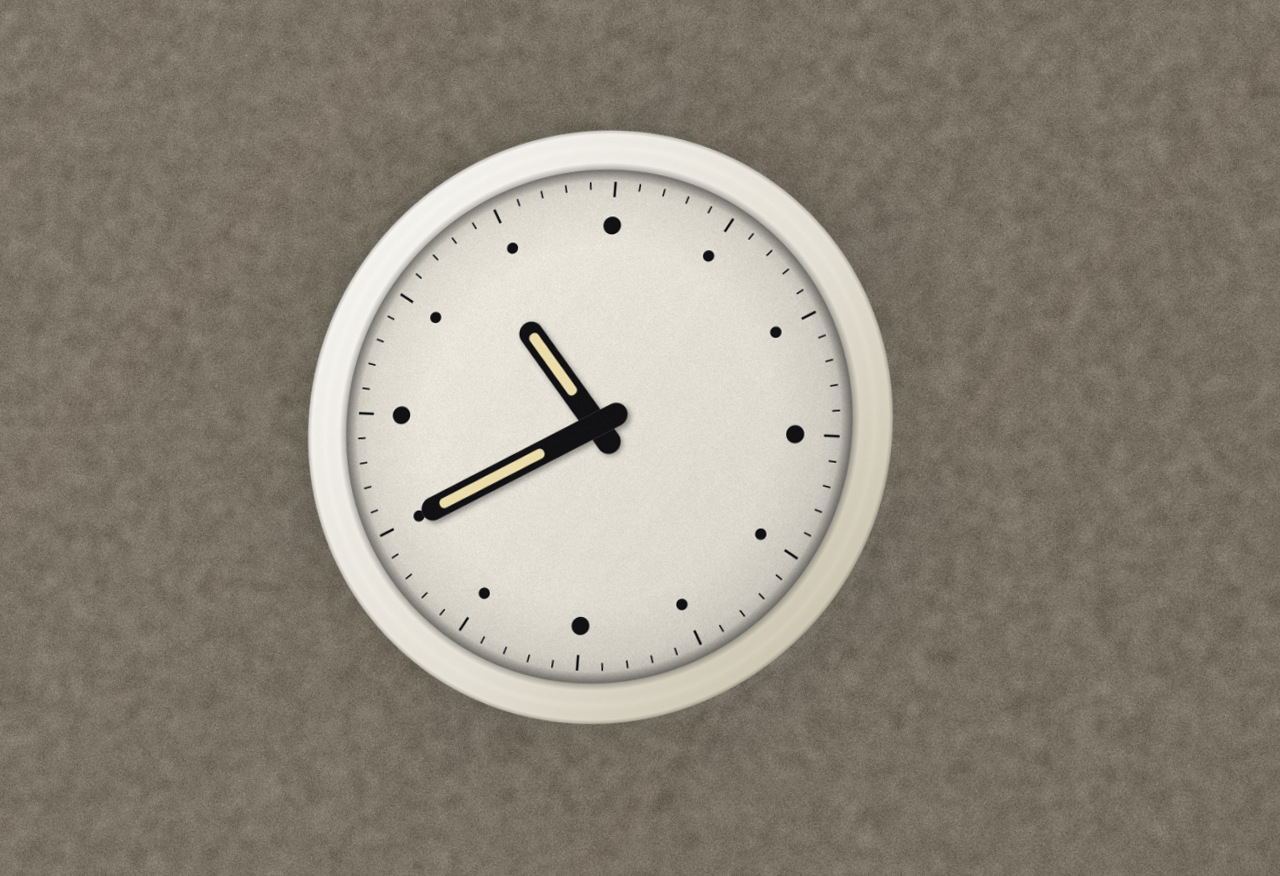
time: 10:40
